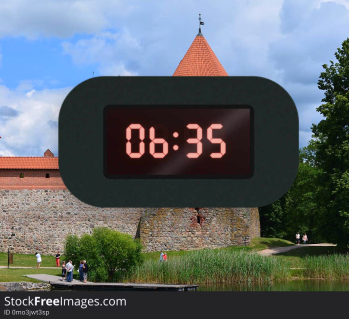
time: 6:35
